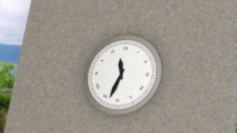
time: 11:33
